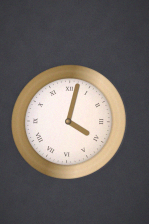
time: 4:02
